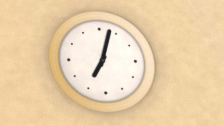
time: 7:03
